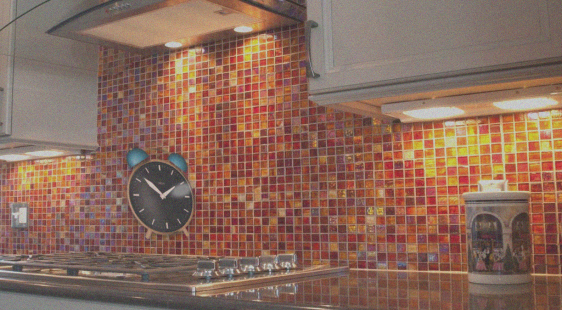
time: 1:52
